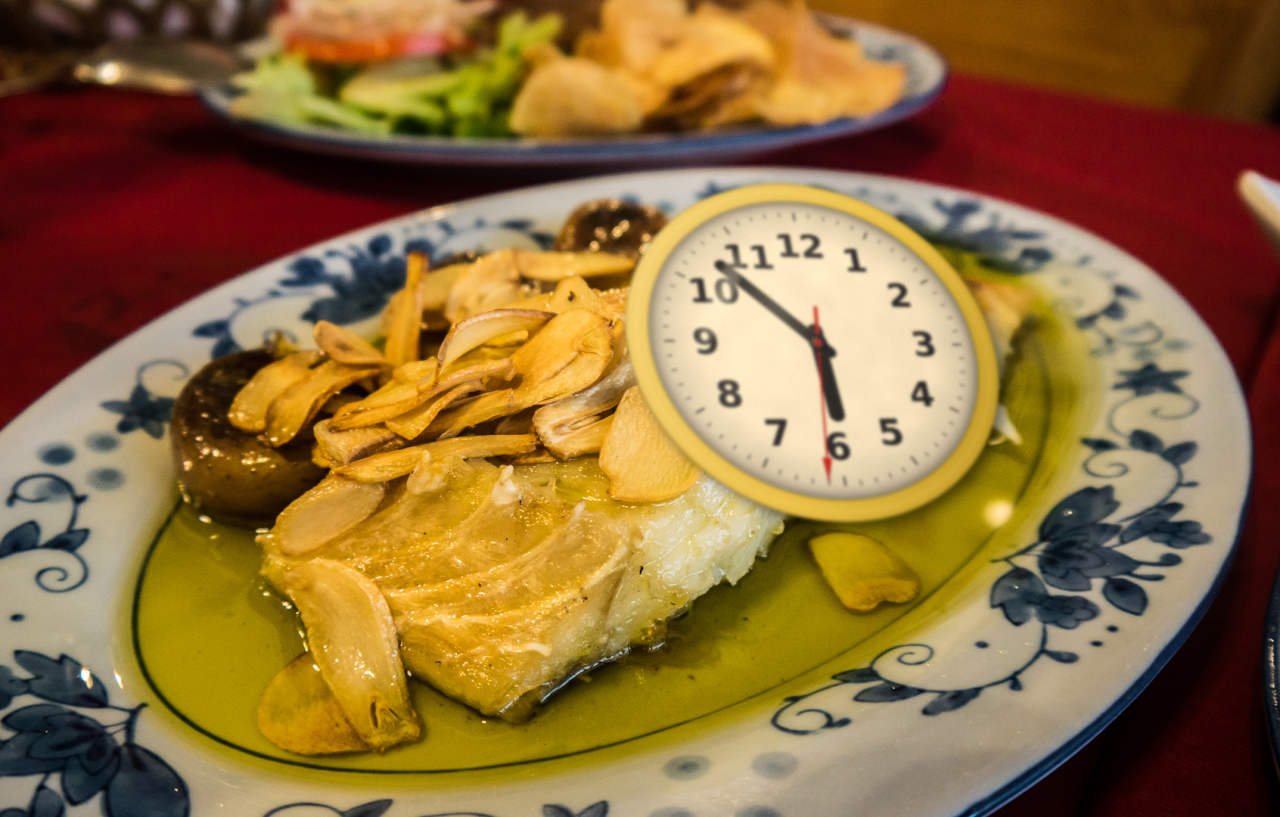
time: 5:52:31
